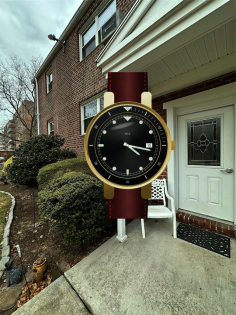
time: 4:17
